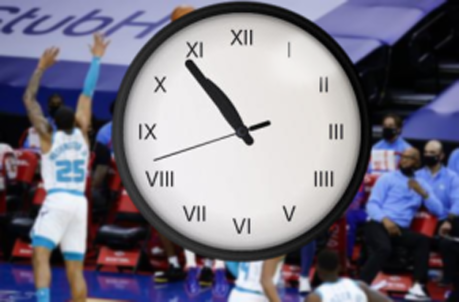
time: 10:53:42
